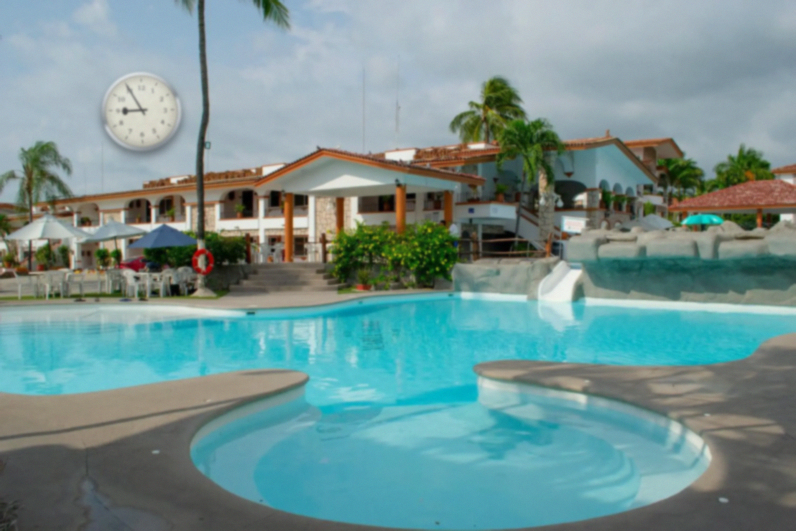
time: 8:55
